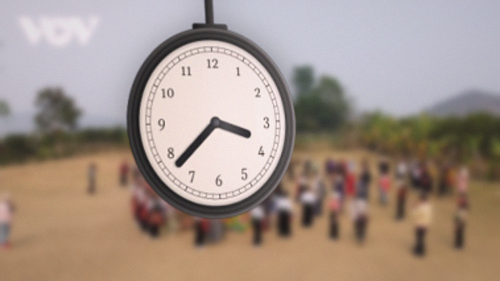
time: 3:38
